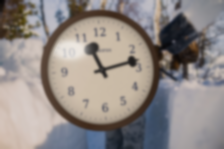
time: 11:13
